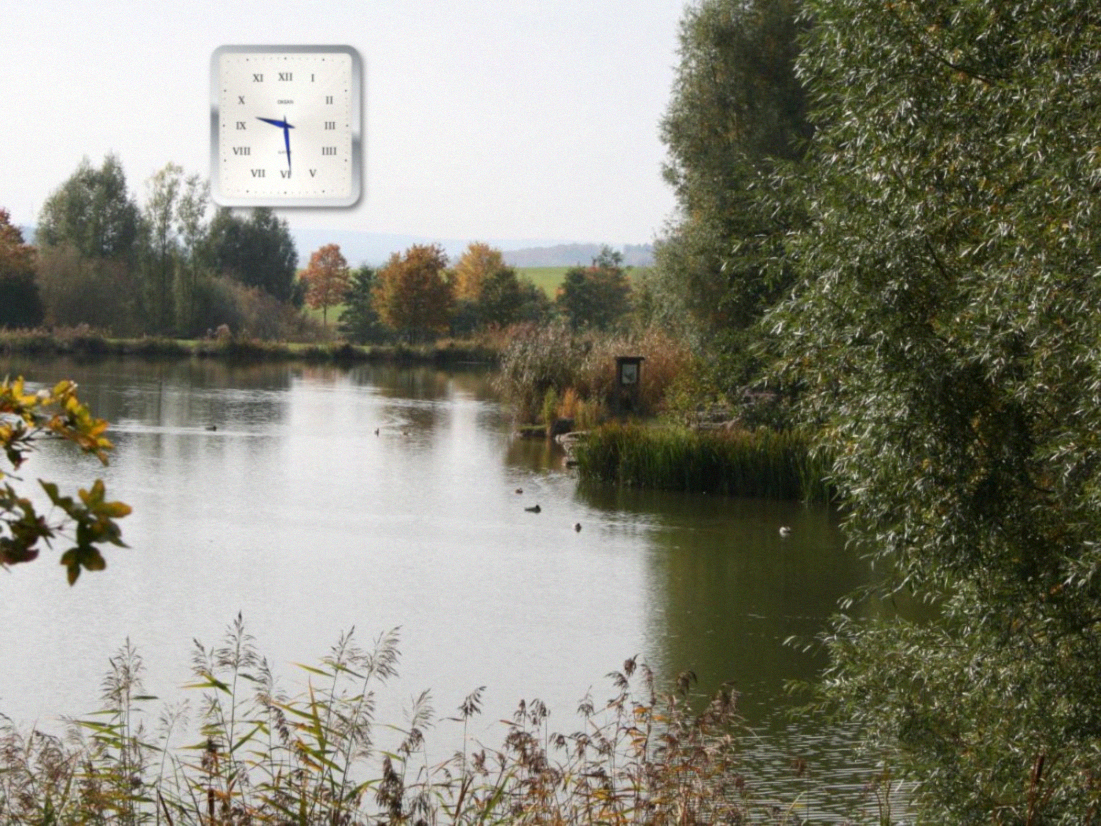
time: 9:29
